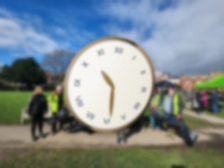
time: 10:29
